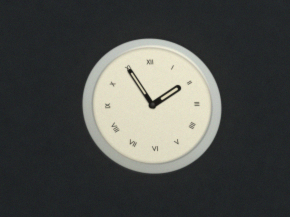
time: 1:55
